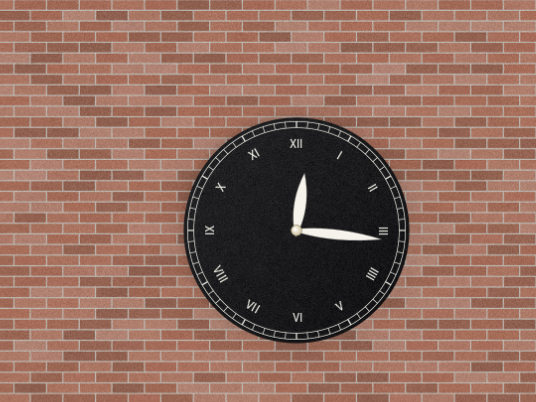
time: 12:16
